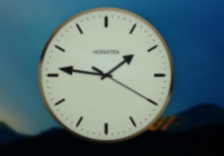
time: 1:46:20
